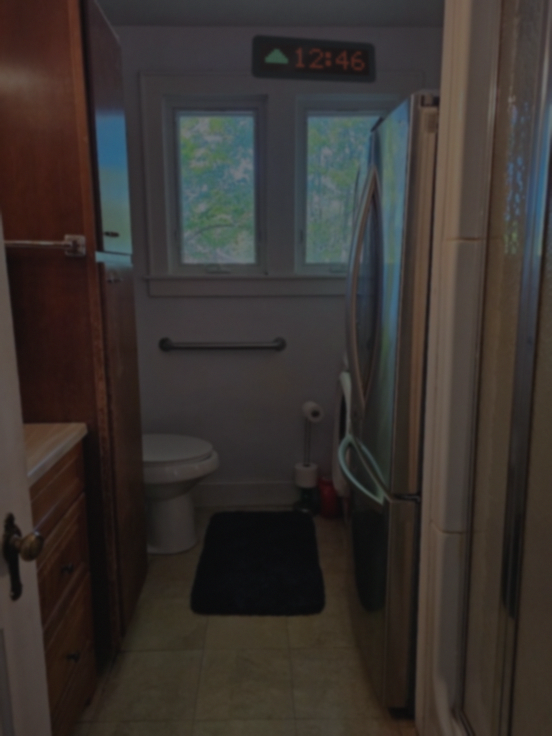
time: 12:46
